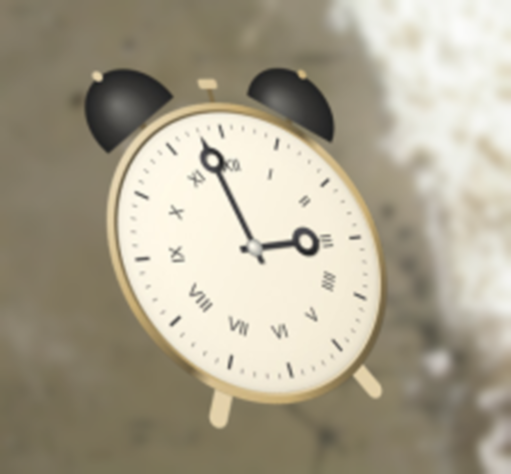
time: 2:58
